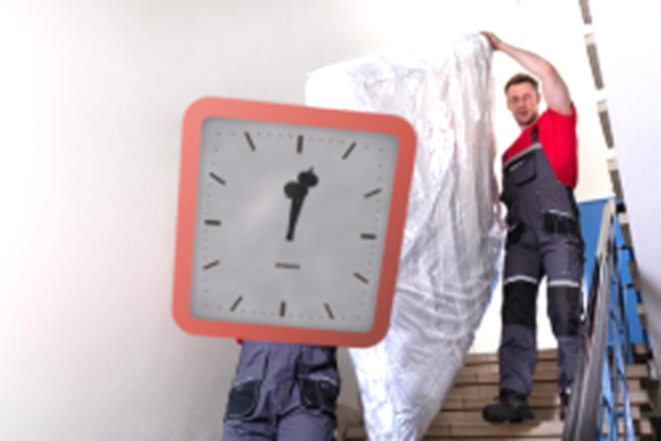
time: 12:02
